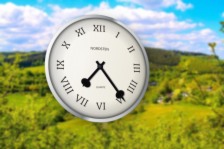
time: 7:24
